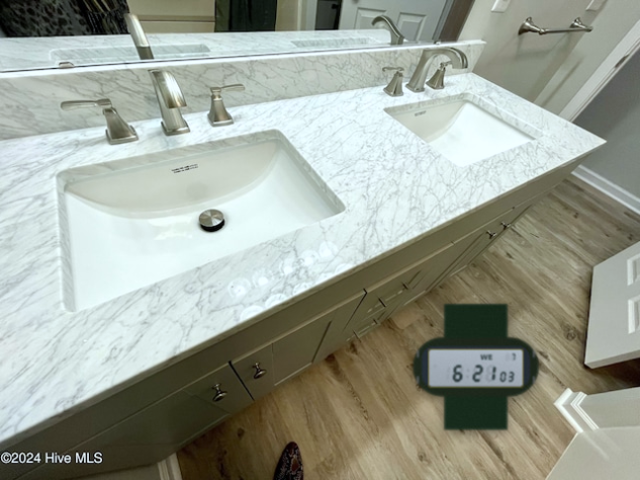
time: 6:21:03
